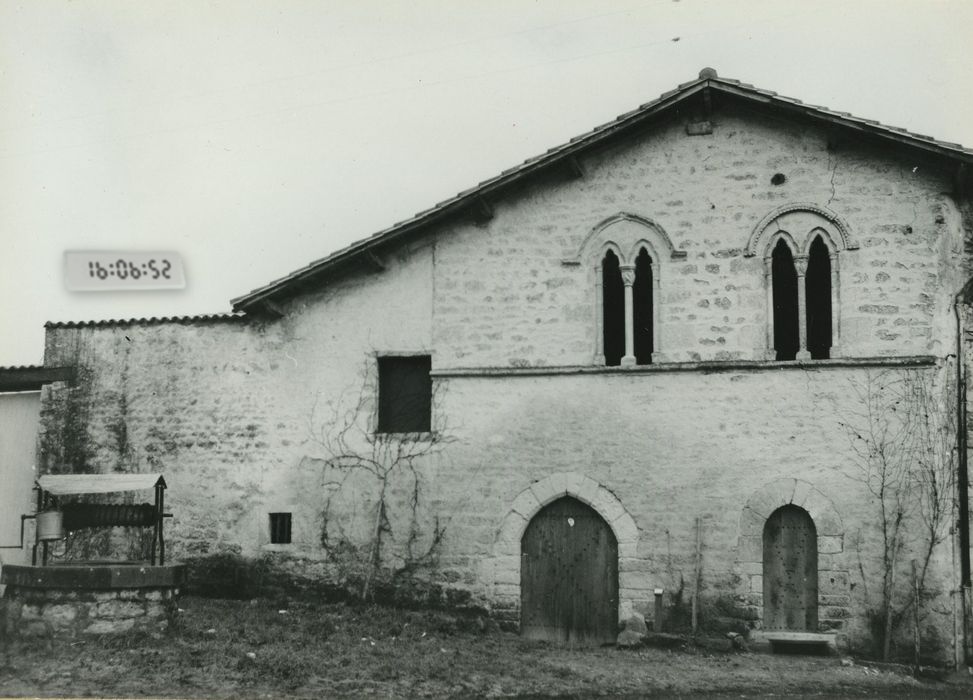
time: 16:06:52
